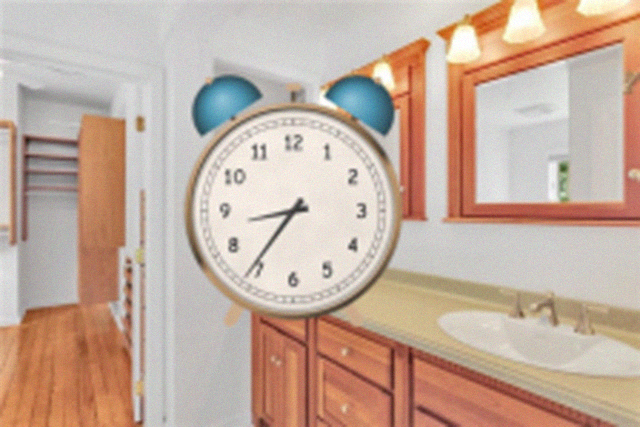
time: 8:36
